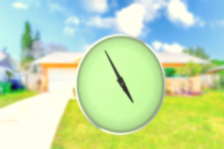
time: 4:55
